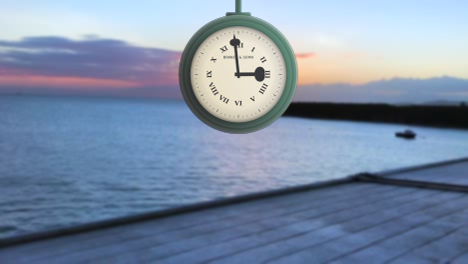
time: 2:59
